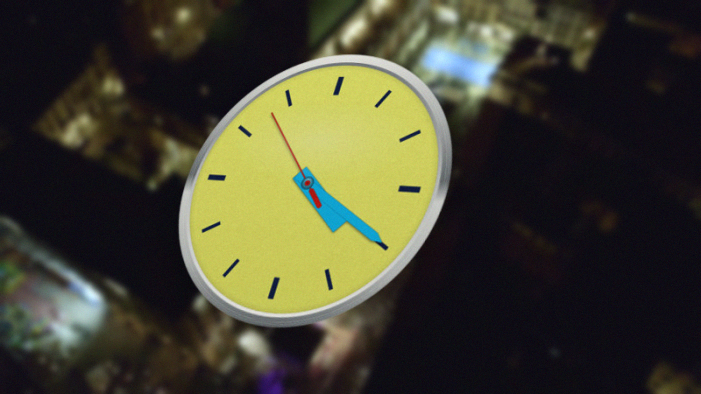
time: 4:19:53
